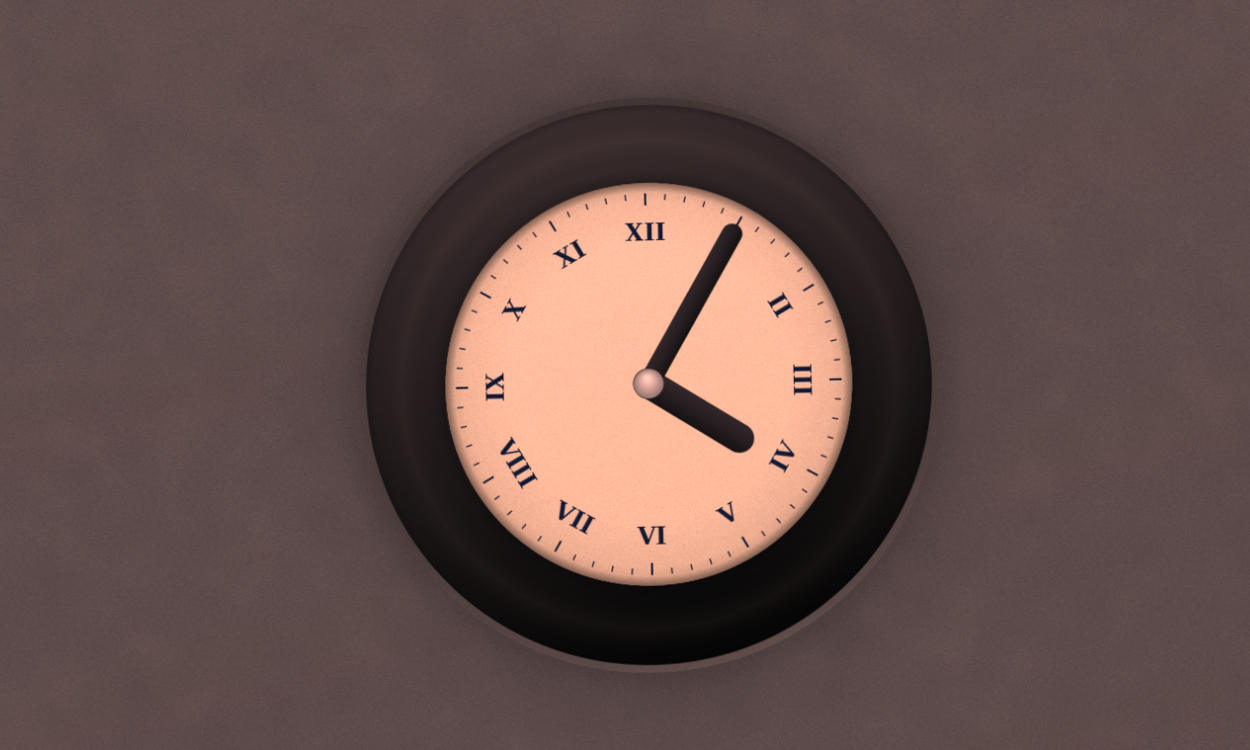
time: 4:05
